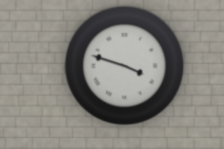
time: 3:48
